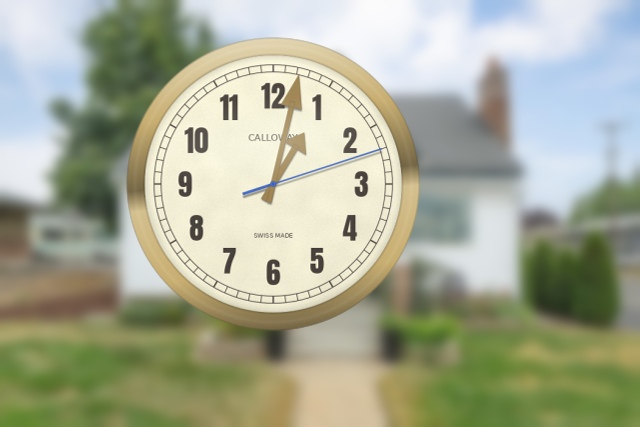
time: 1:02:12
